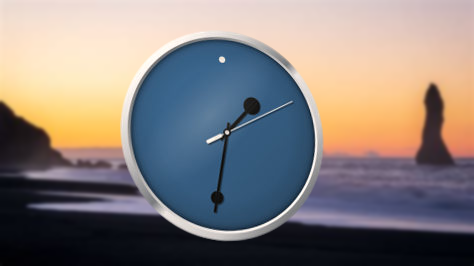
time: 1:32:11
